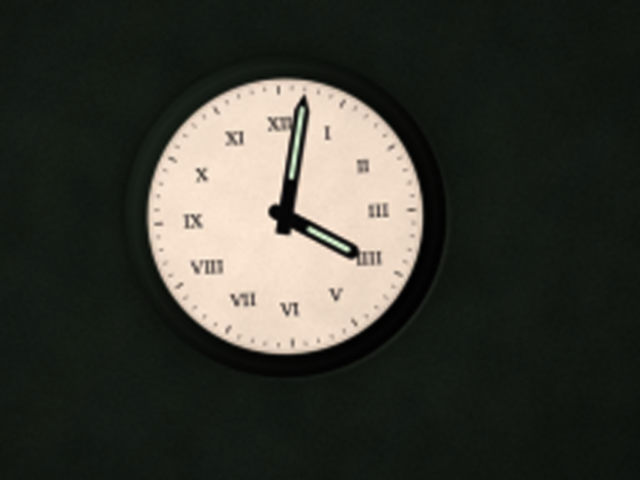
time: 4:02
